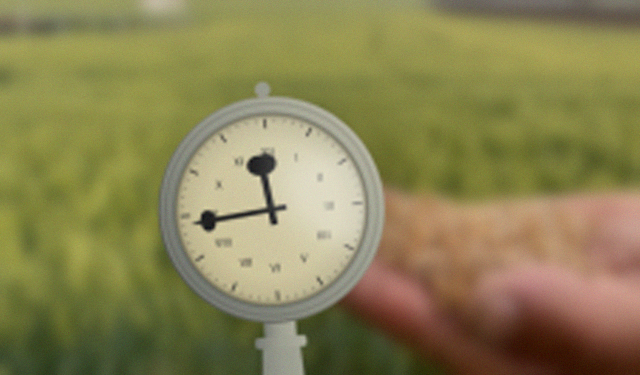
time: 11:44
